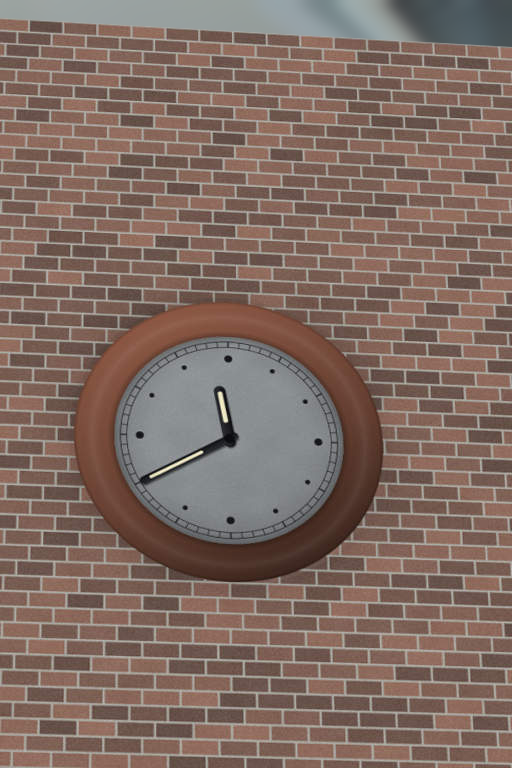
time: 11:40
